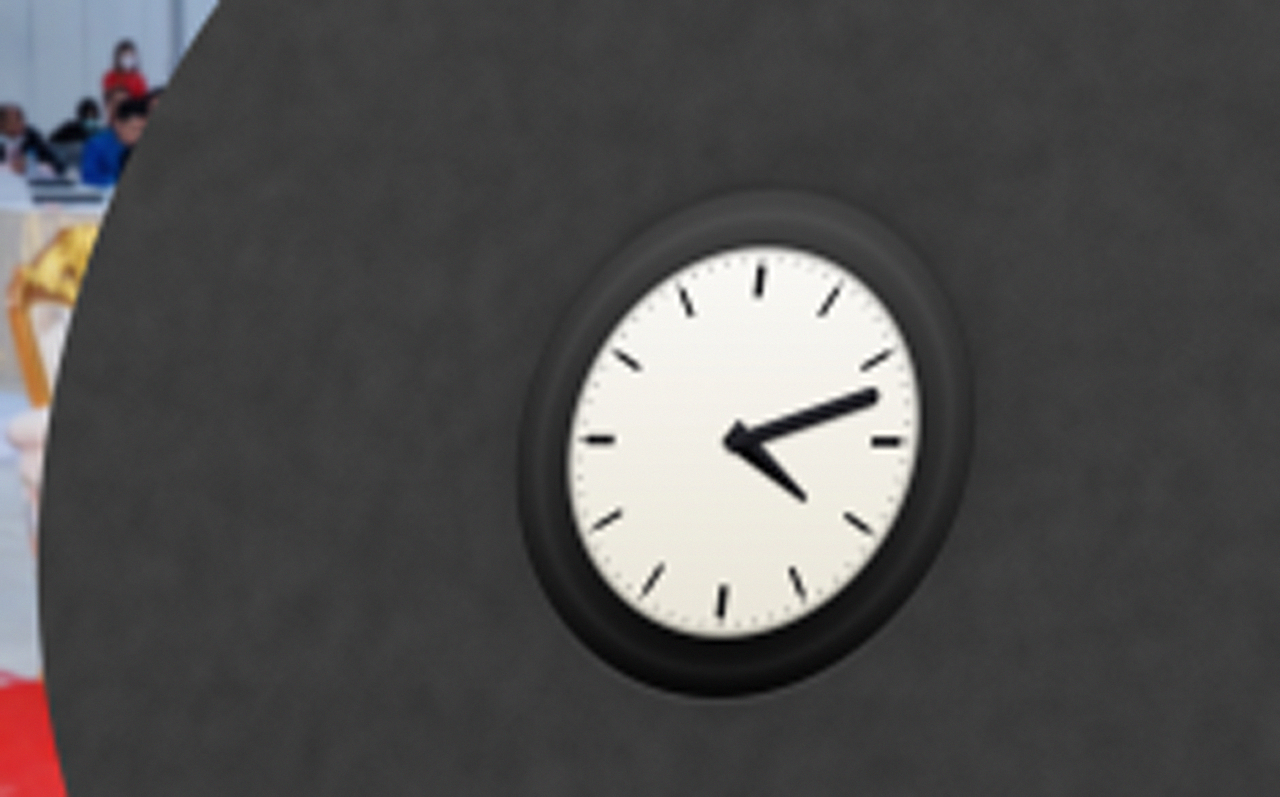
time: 4:12
